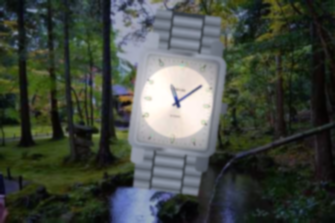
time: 11:08
